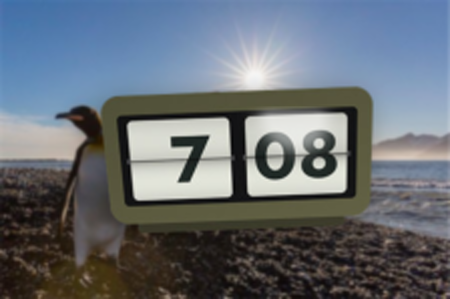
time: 7:08
